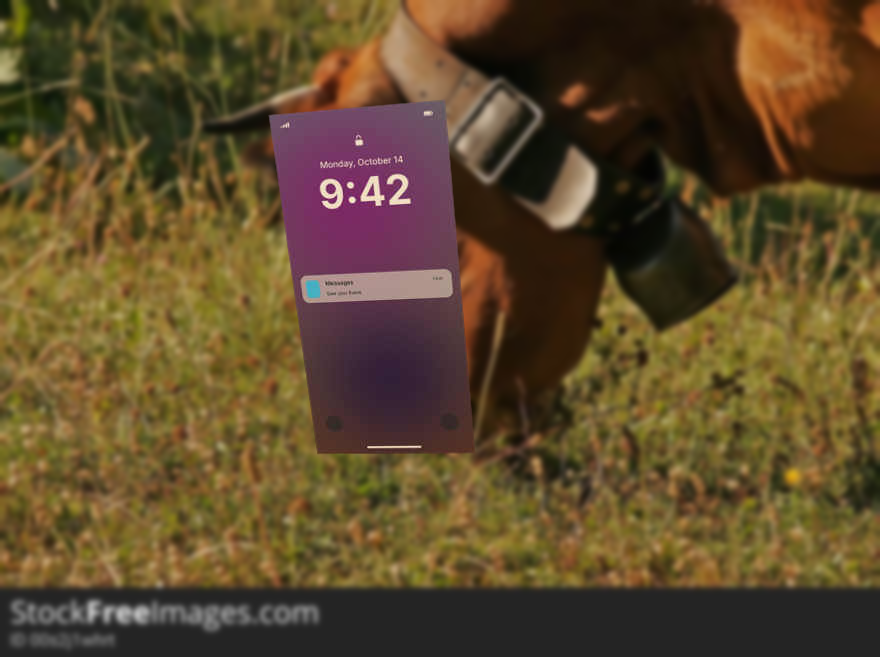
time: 9:42
